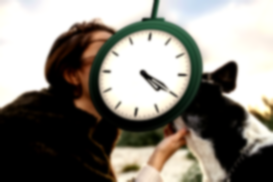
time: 4:20
